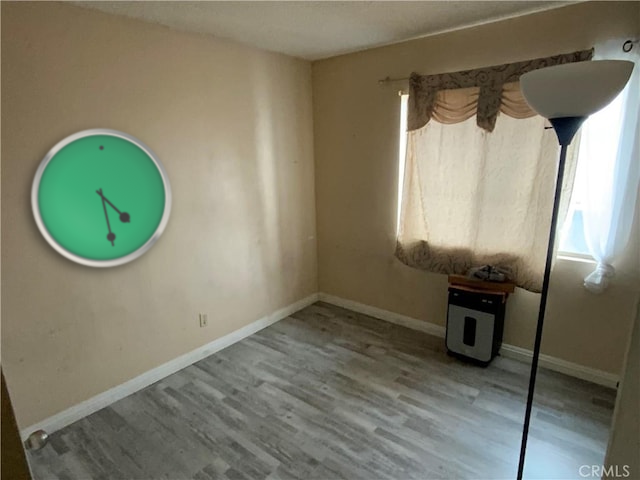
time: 4:28
